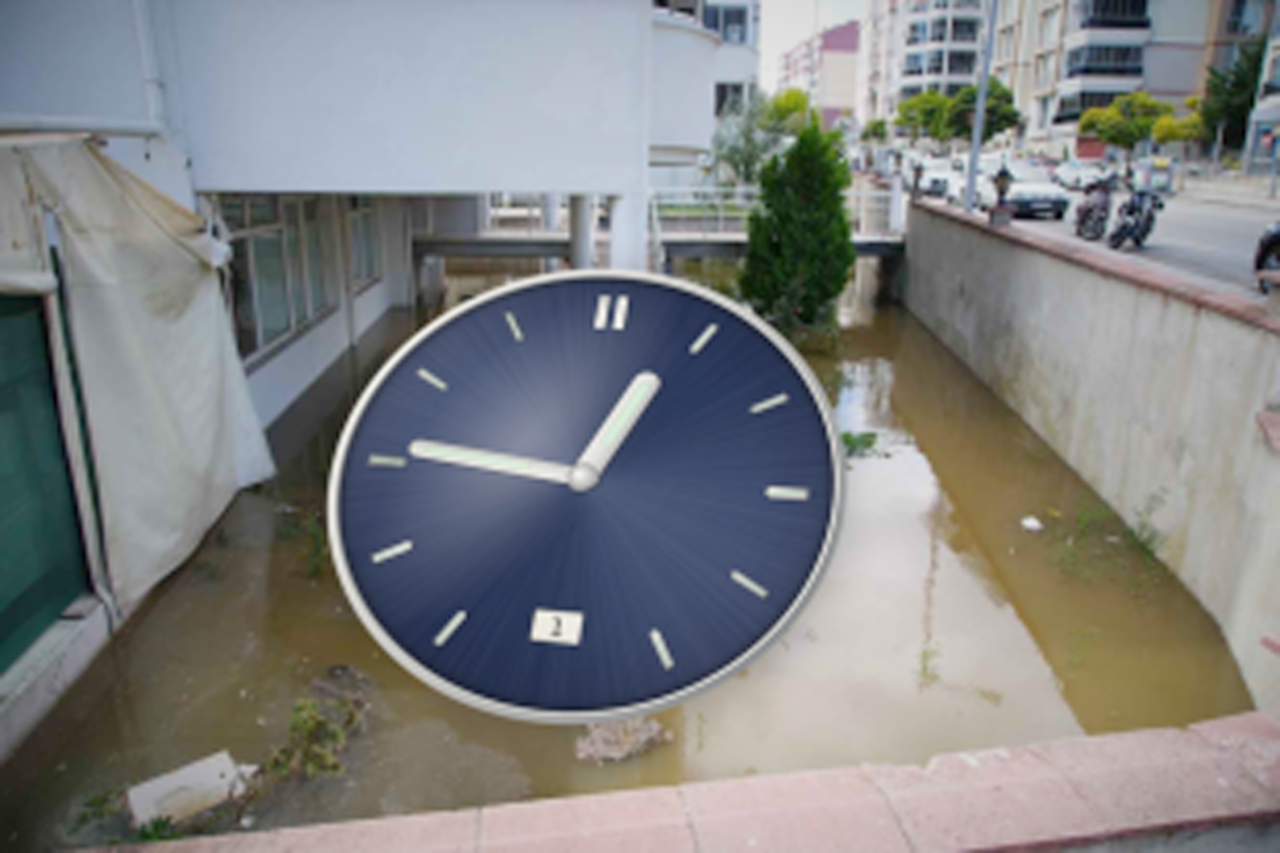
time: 12:46
